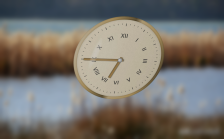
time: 6:45
